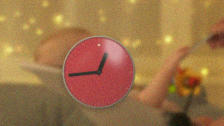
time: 12:44
